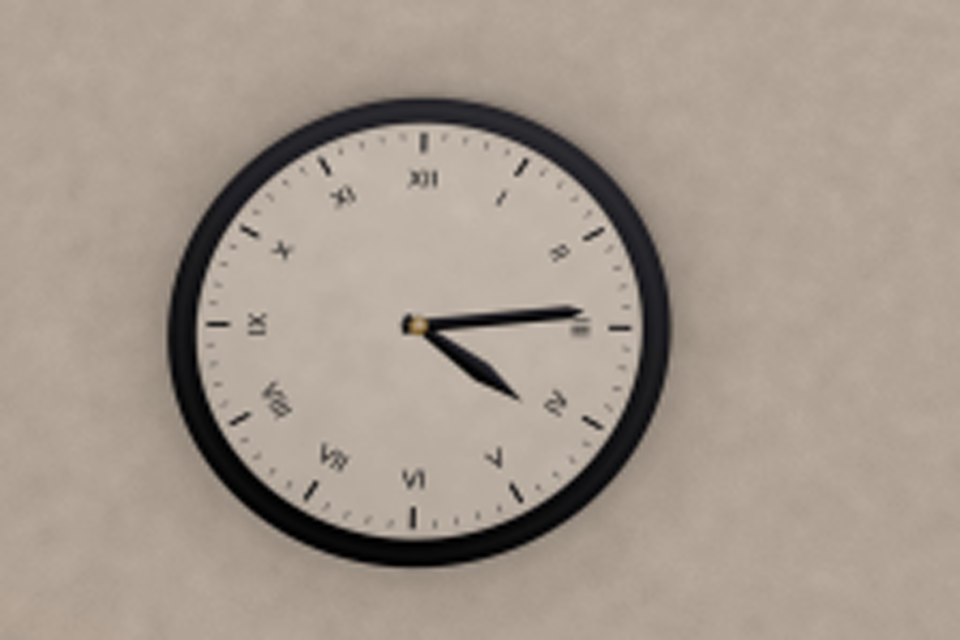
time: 4:14
